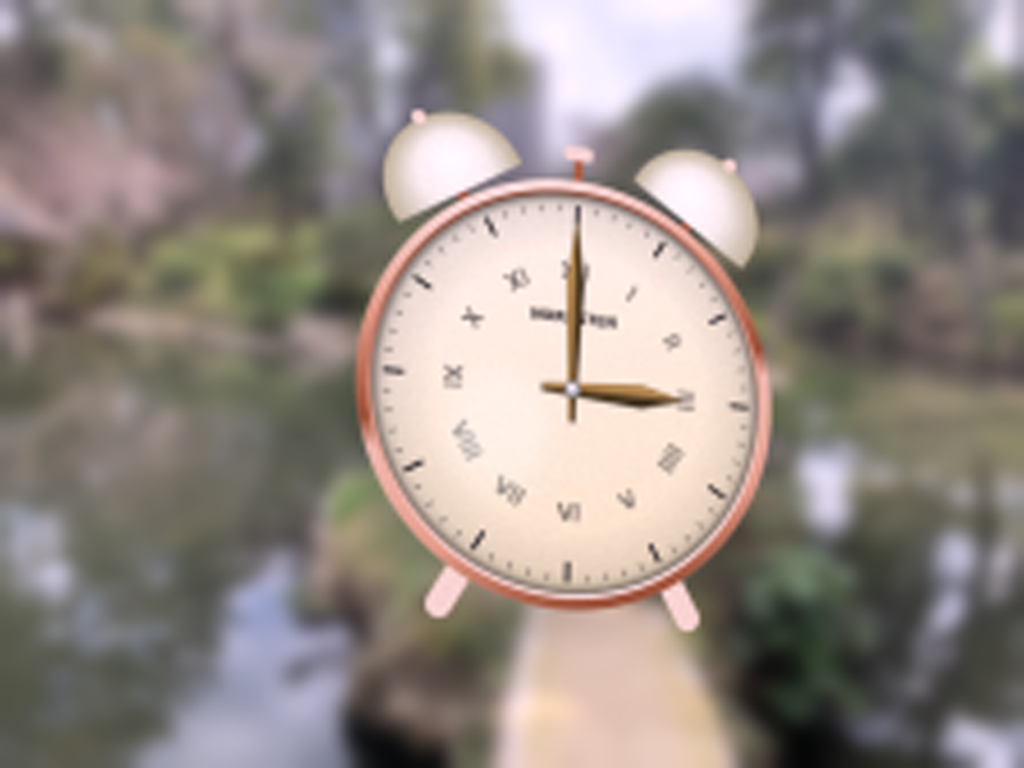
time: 3:00
